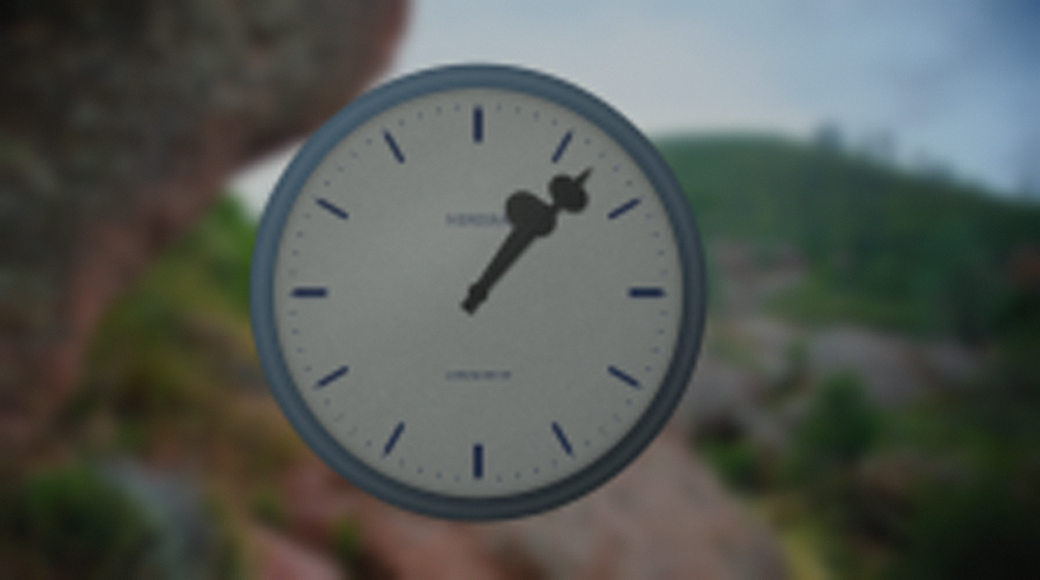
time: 1:07
